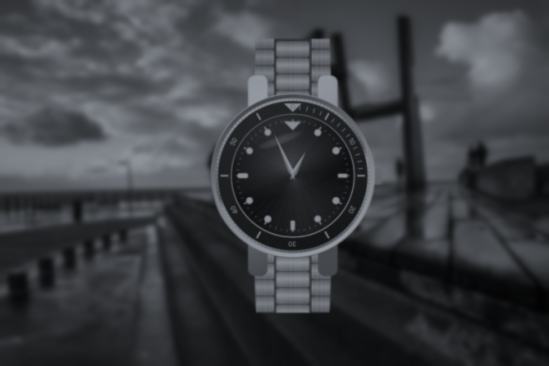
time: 12:56
